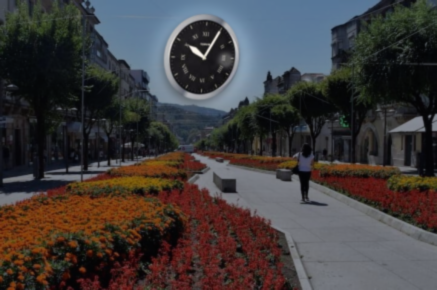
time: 10:05
